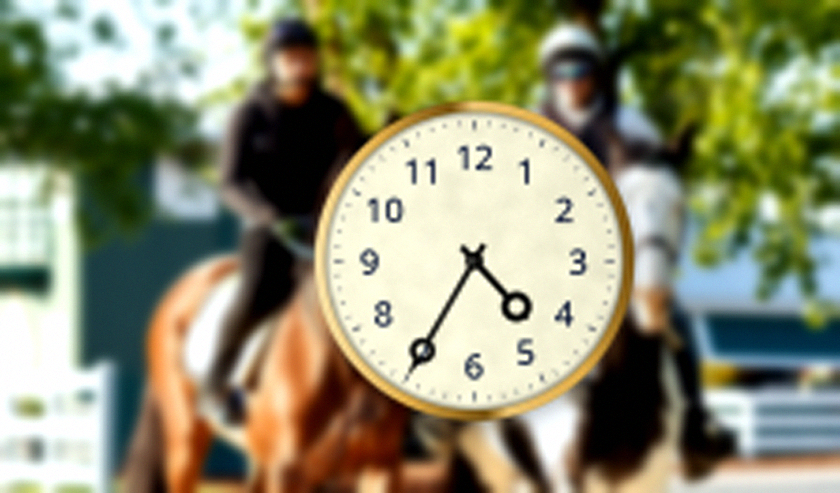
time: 4:35
